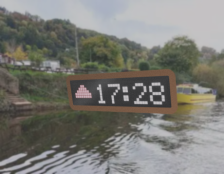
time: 17:28
